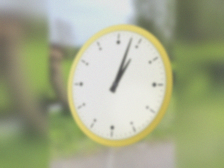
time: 1:03
